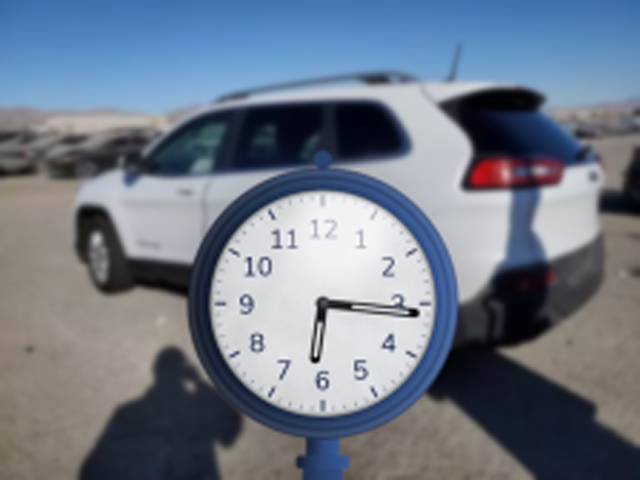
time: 6:16
